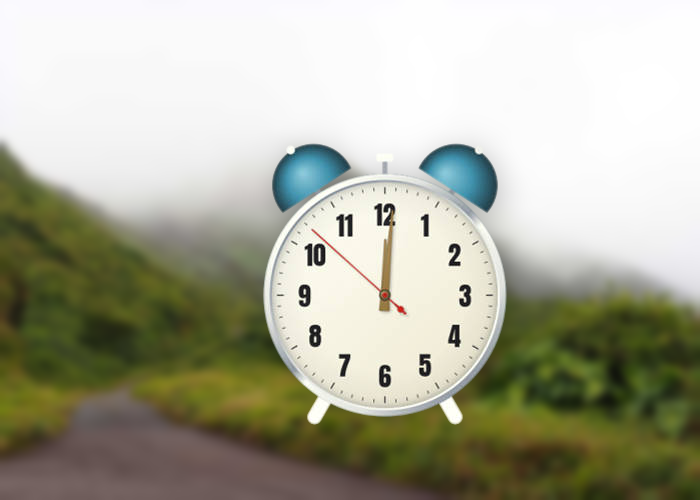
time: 12:00:52
